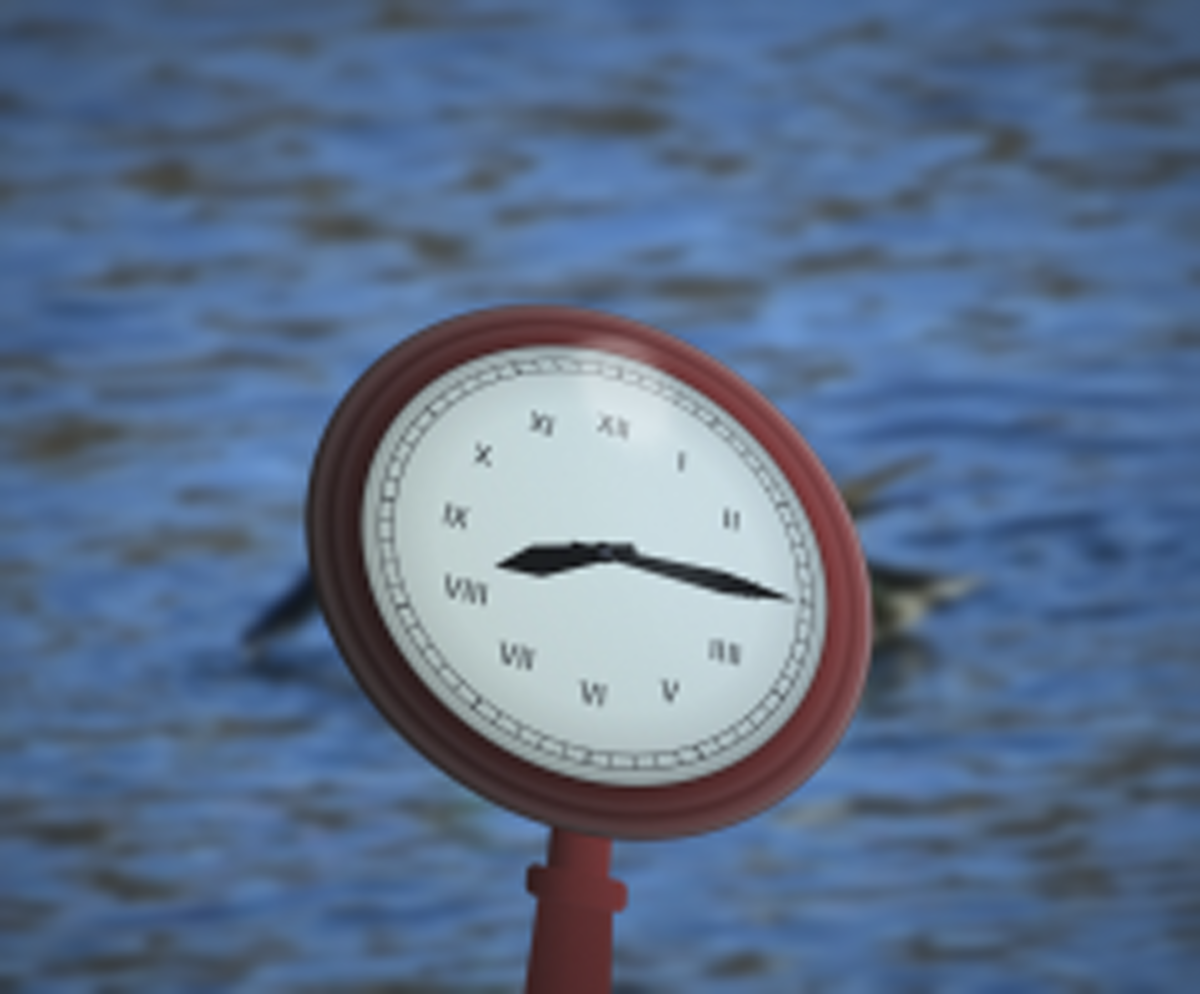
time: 8:15
